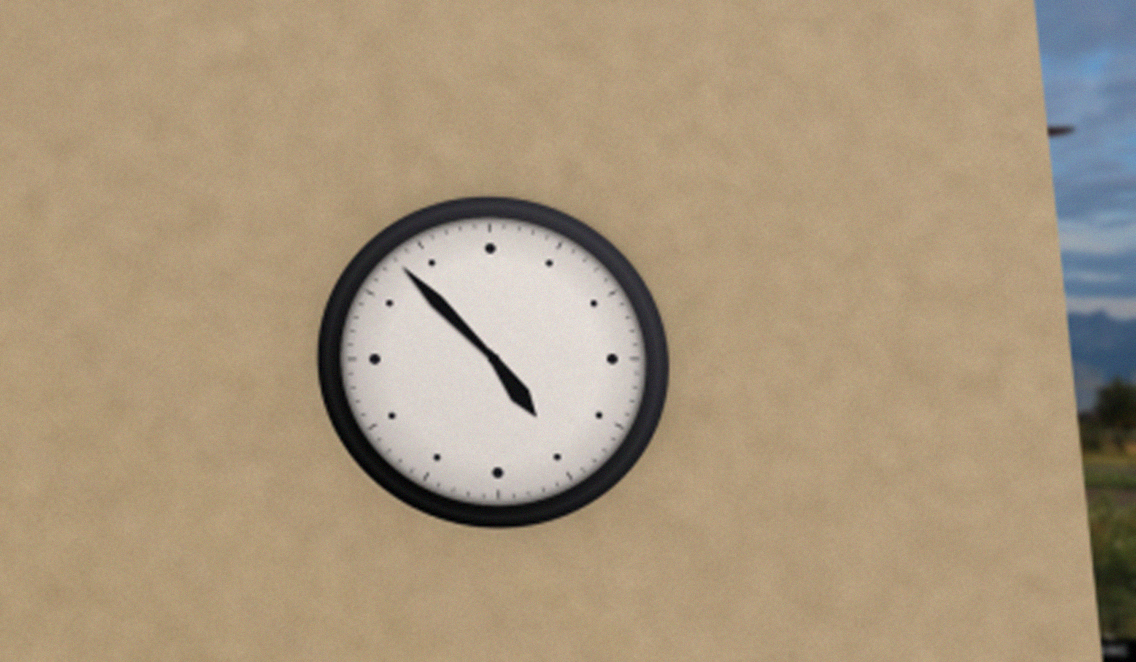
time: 4:53
